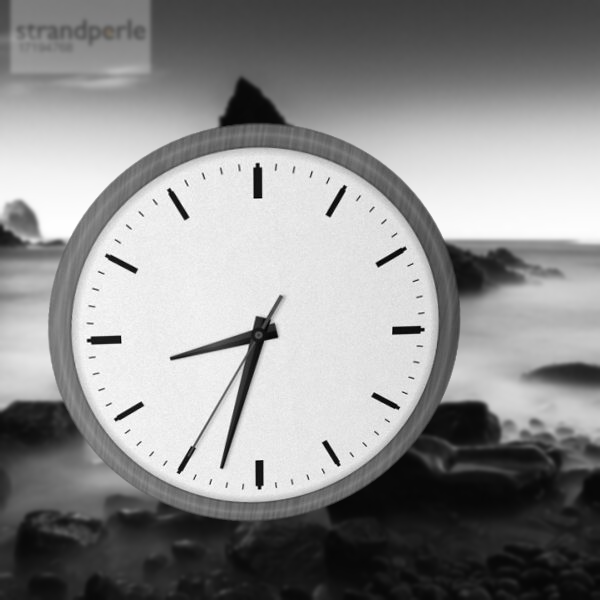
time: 8:32:35
